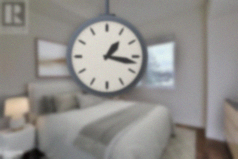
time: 1:17
